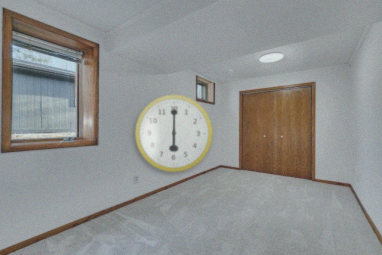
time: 6:00
